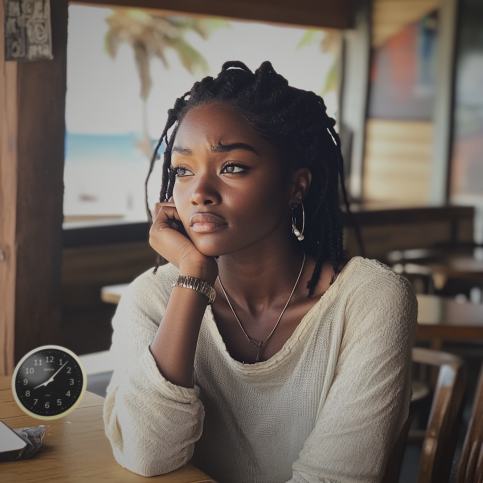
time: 8:07
